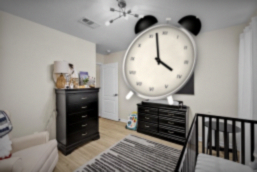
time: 3:57
